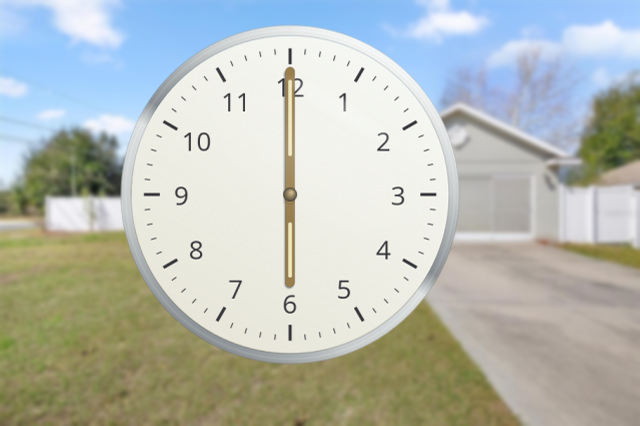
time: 6:00
